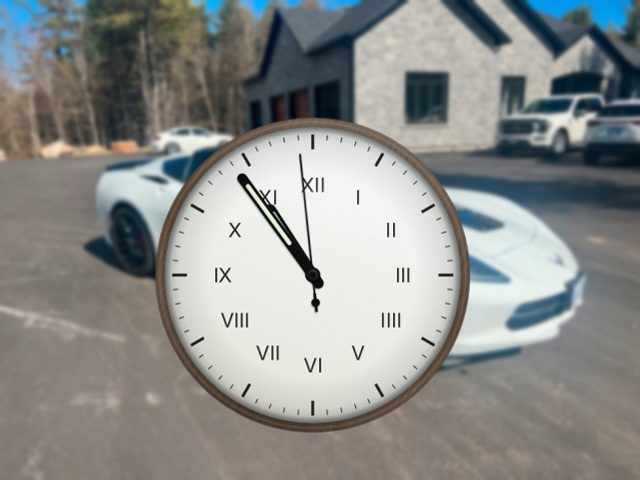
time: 10:53:59
